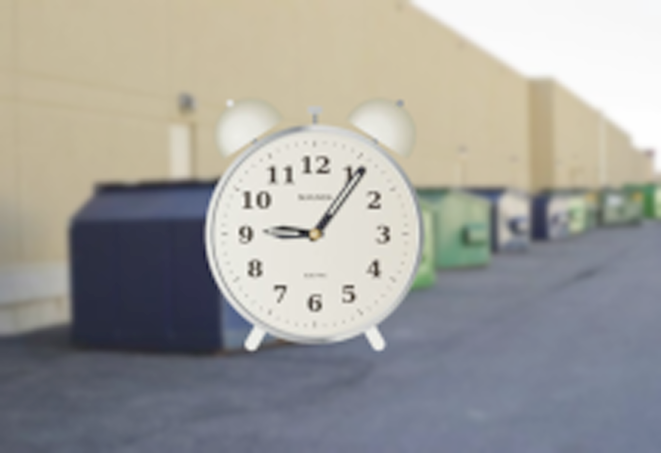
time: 9:06
